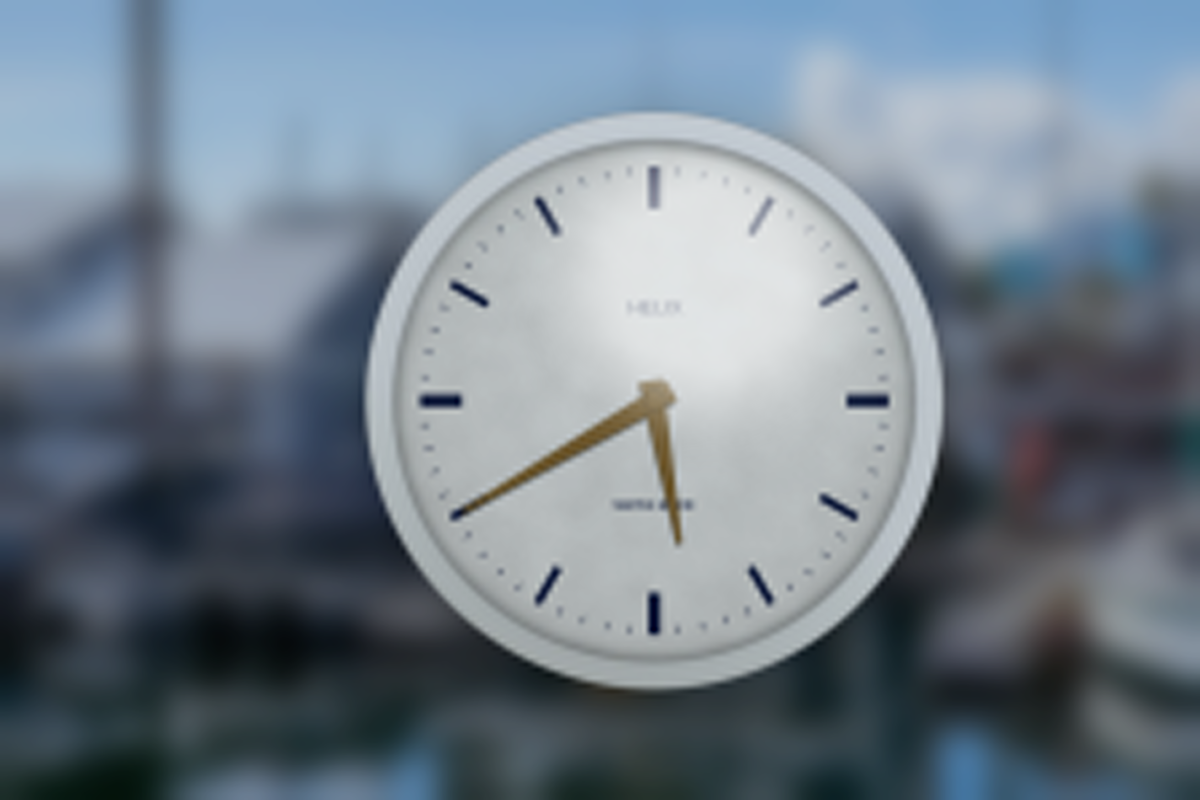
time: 5:40
